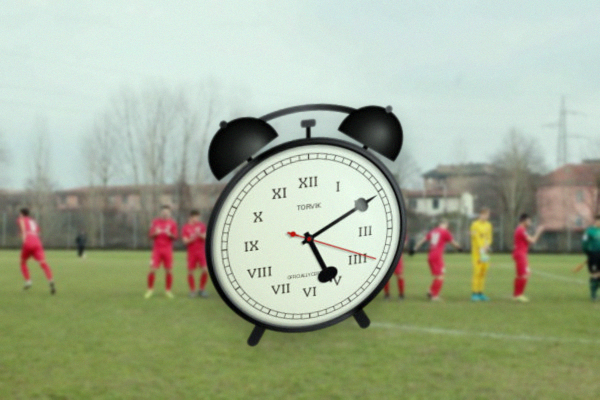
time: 5:10:19
